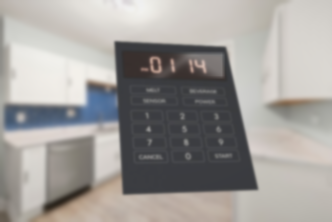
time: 1:14
